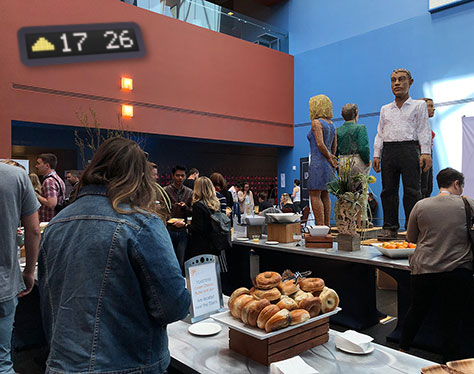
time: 17:26
